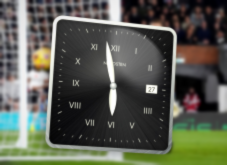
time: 5:58
